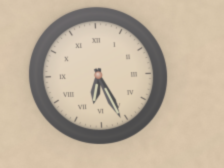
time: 6:26
